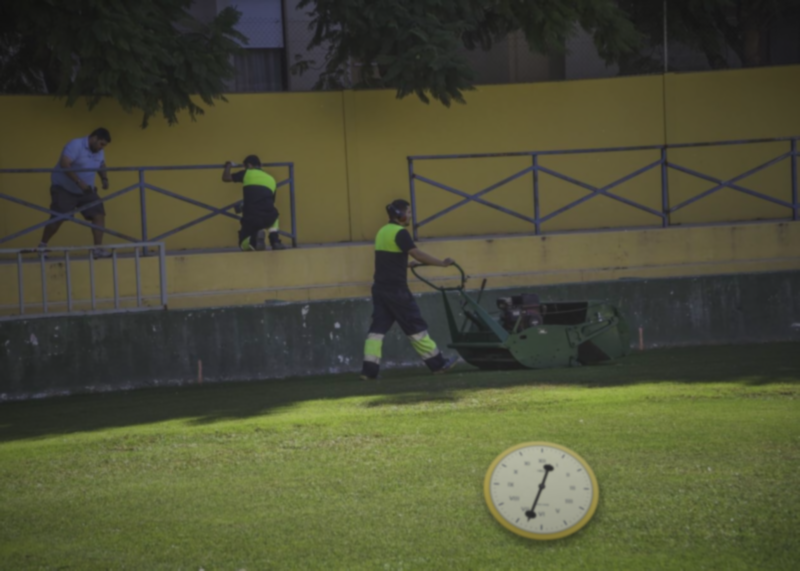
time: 12:33
